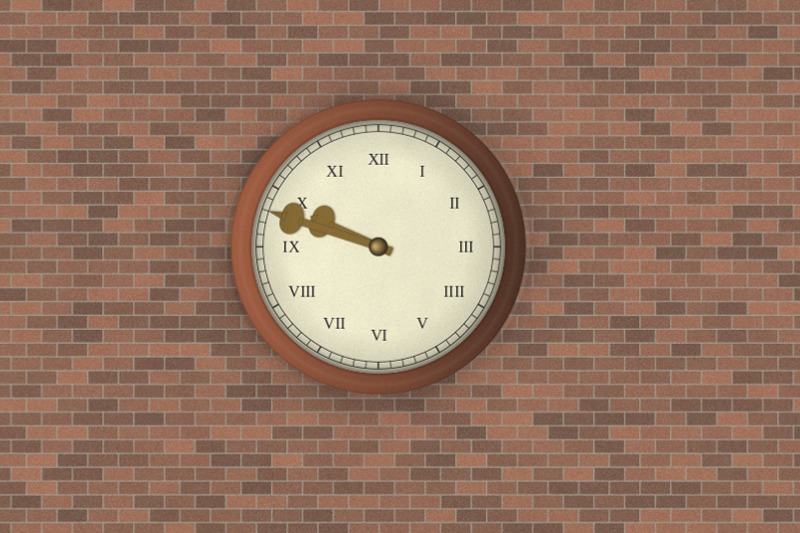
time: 9:48
